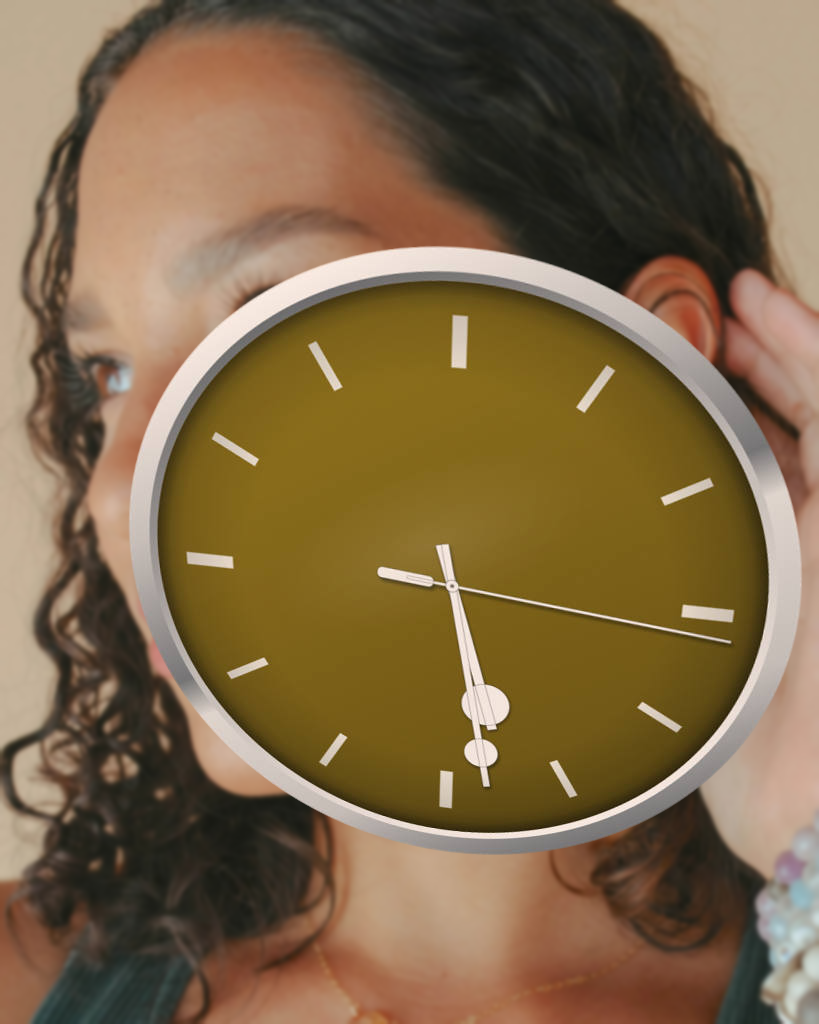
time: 5:28:16
